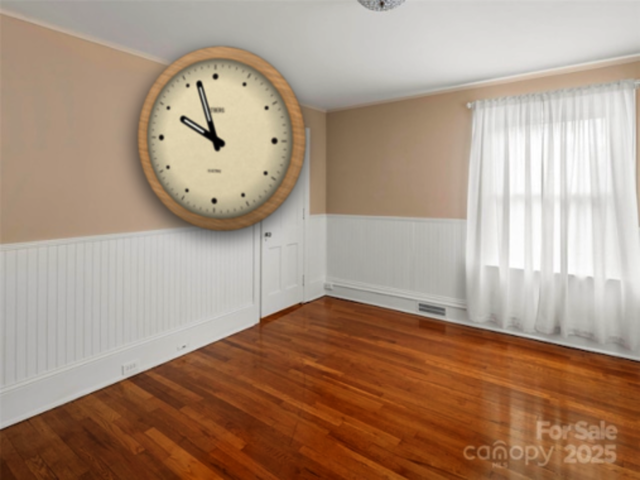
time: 9:57
